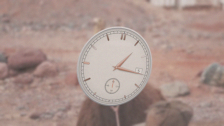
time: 1:16
